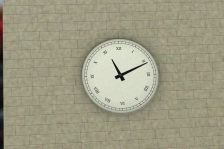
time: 11:11
